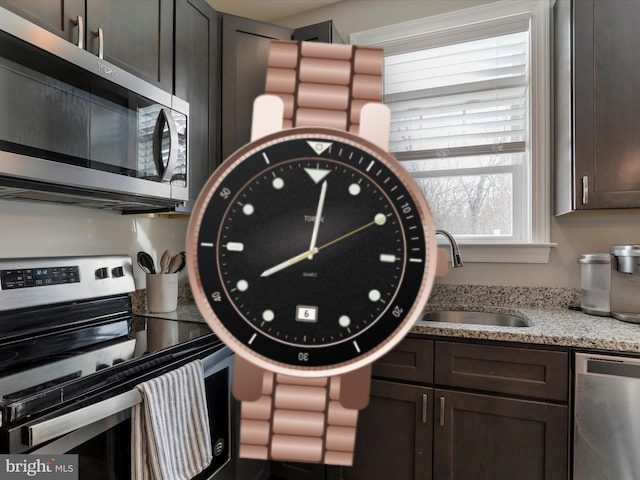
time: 8:01:10
